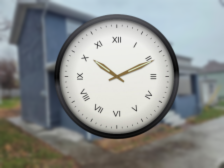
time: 10:11
